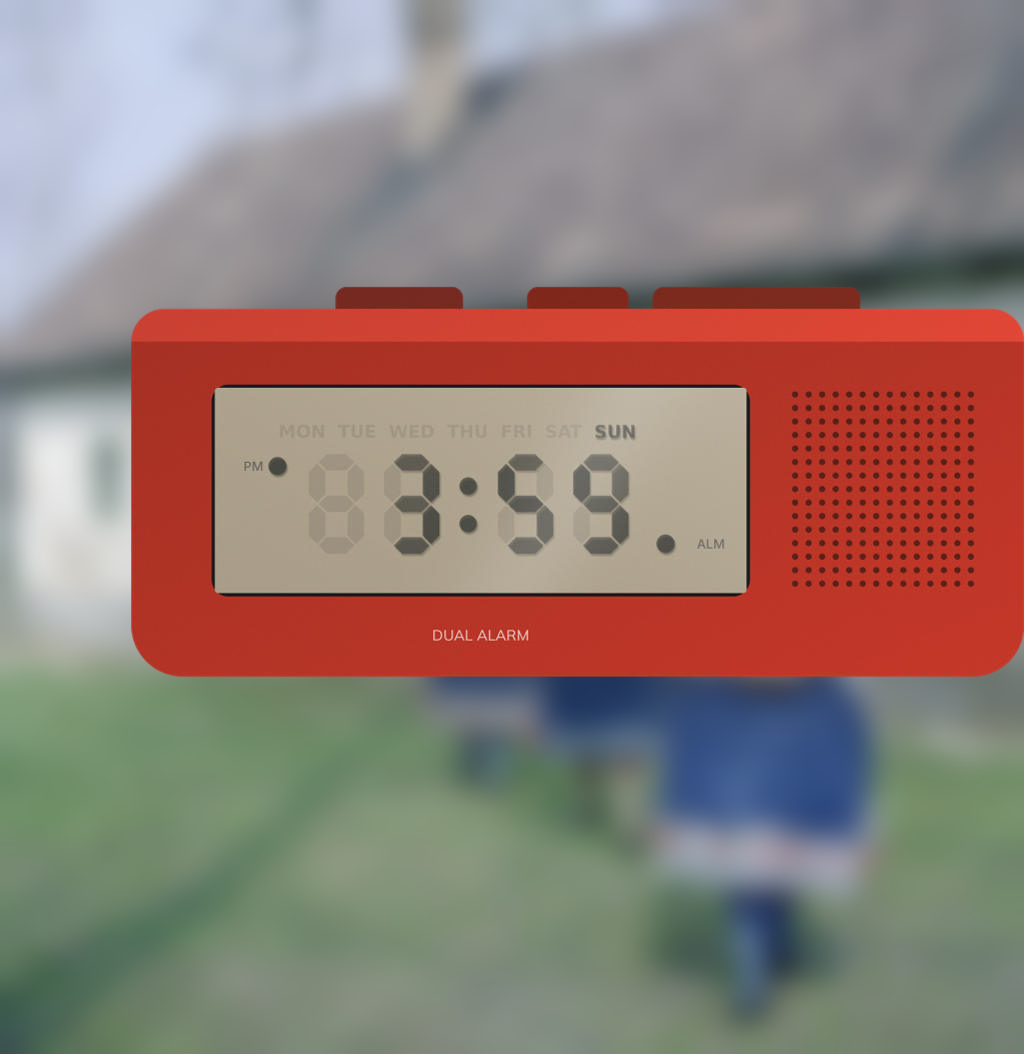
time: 3:59
